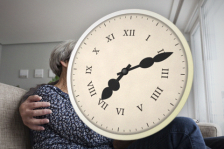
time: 7:11
